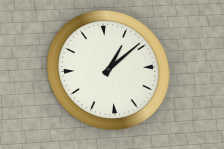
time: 1:09
